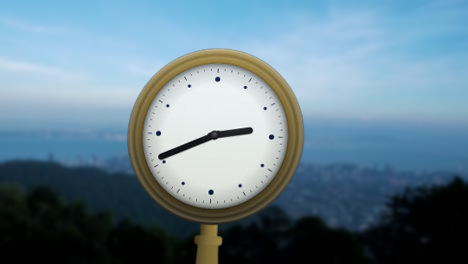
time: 2:41
